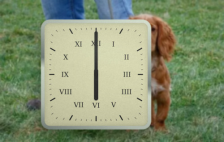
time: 6:00
